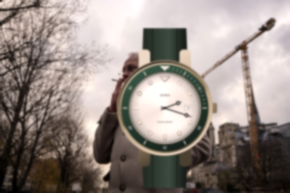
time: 2:18
